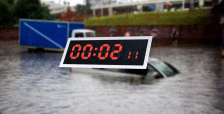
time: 0:02:11
